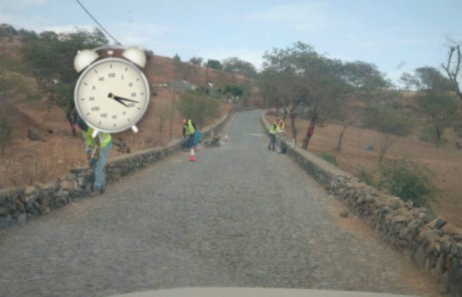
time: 4:18
